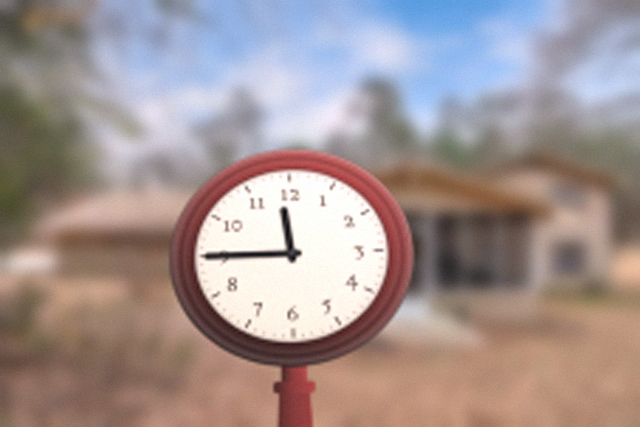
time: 11:45
